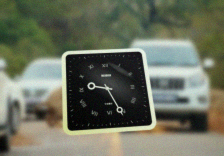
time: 9:26
